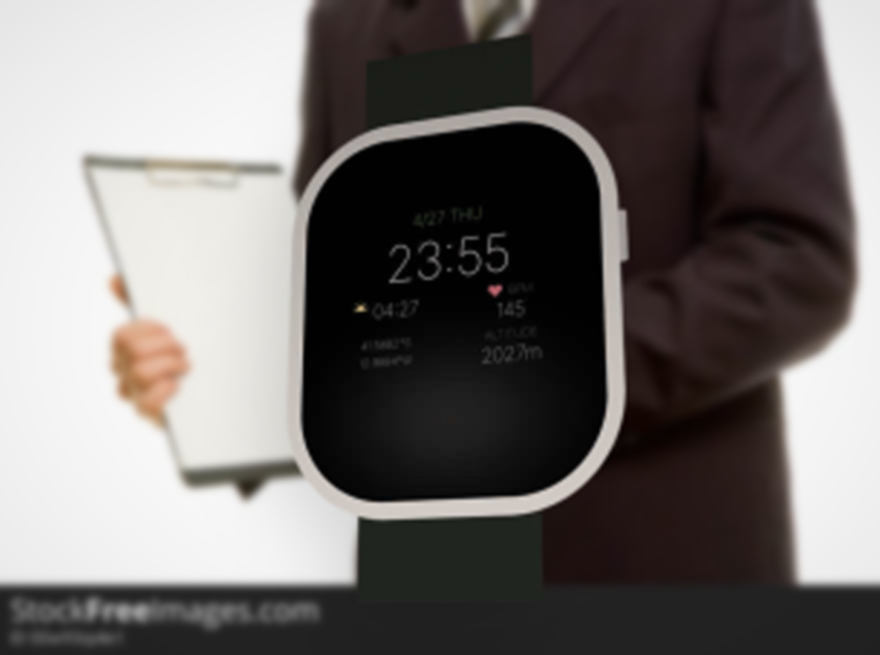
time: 23:55
